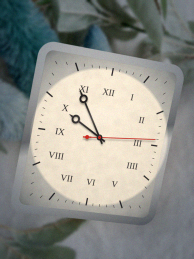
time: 9:54:14
